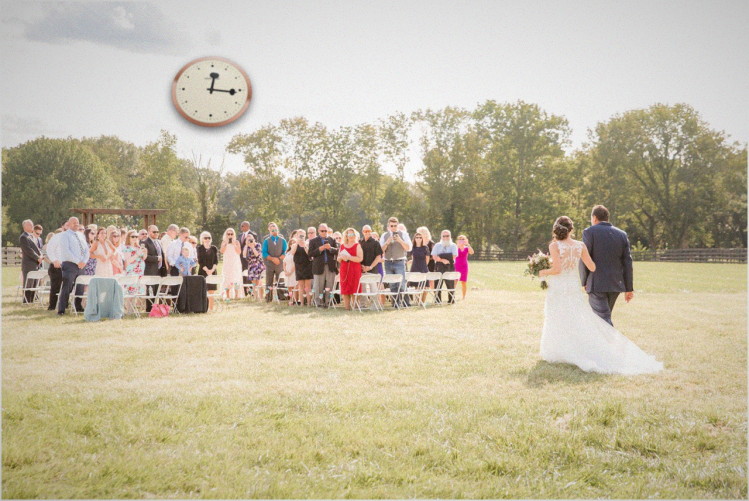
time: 12:16
